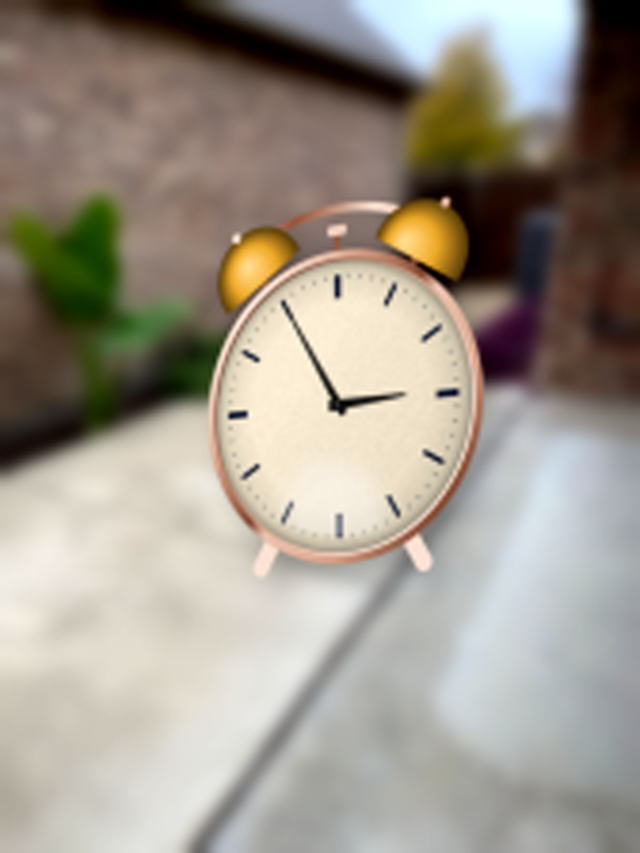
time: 2:55
